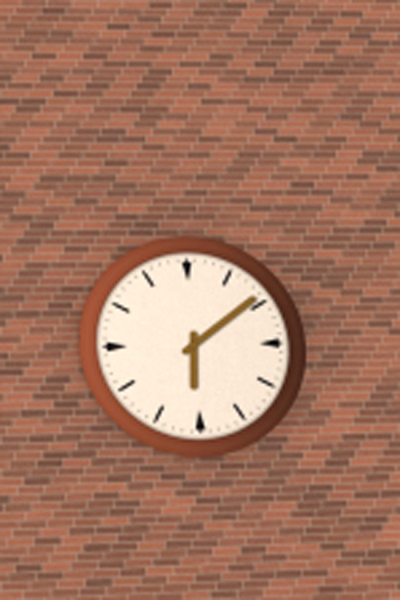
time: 6:09
